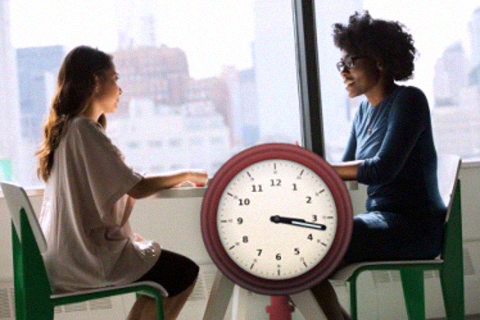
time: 3:17
